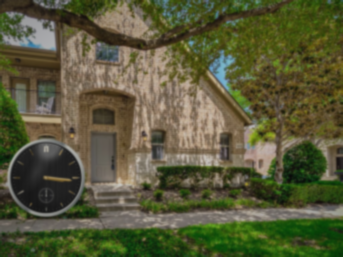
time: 3:16
